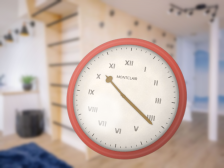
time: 10:21
